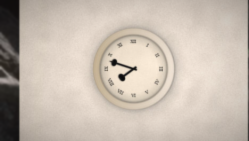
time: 7:48
